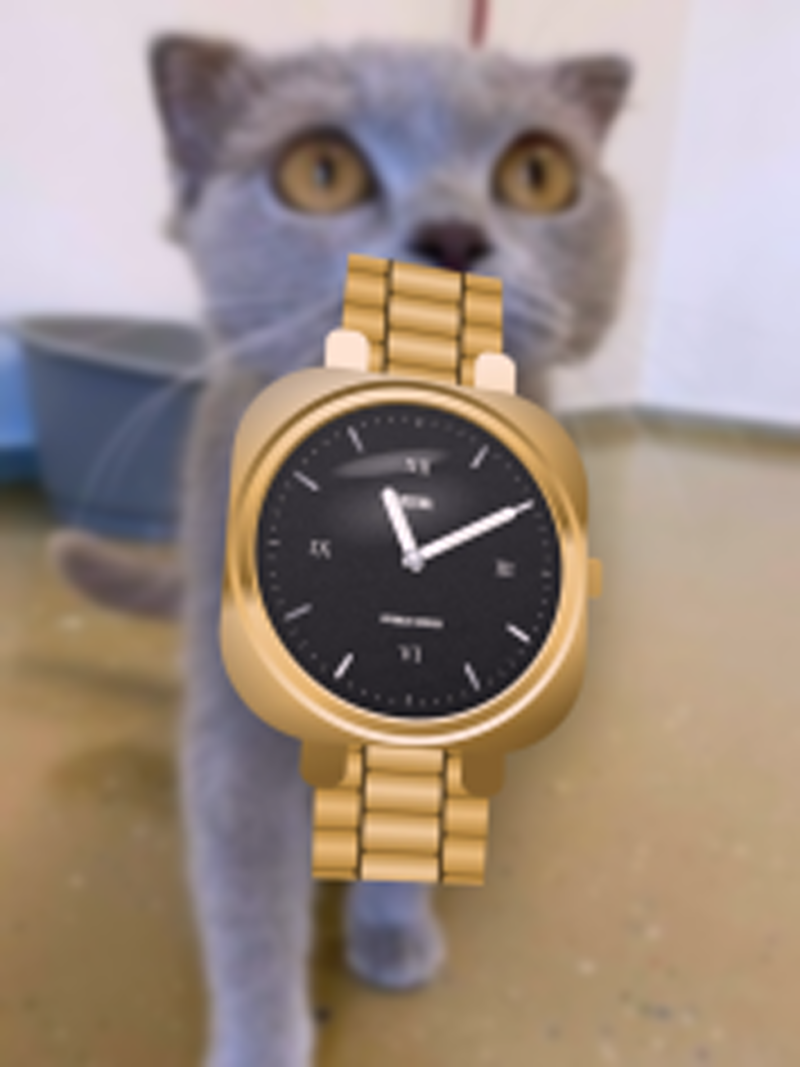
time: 11:10
